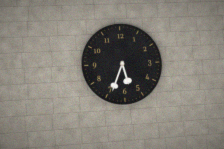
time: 5:34
